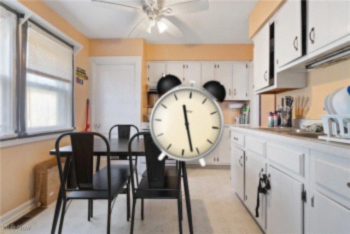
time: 11:27
